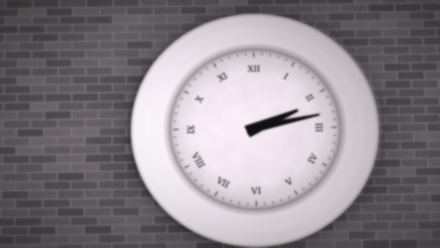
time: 2:13
